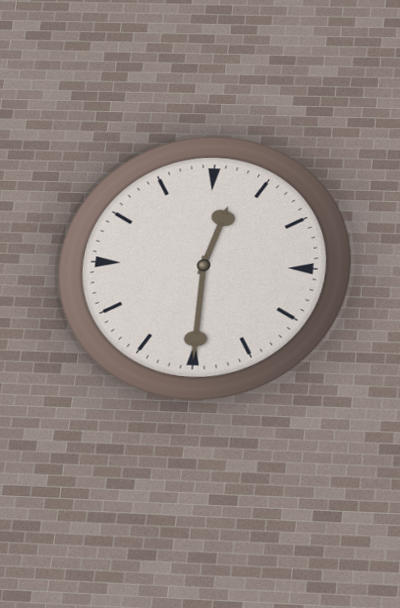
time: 12:30
